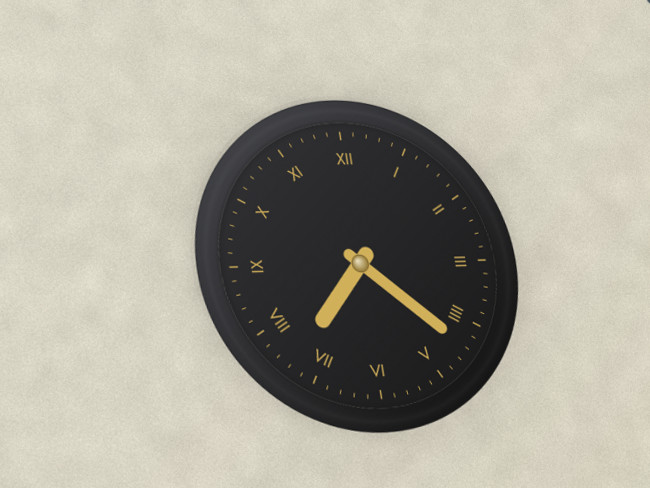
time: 7:22
